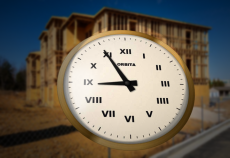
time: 8:55
